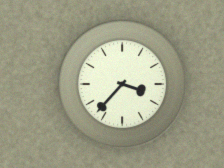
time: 3:37
